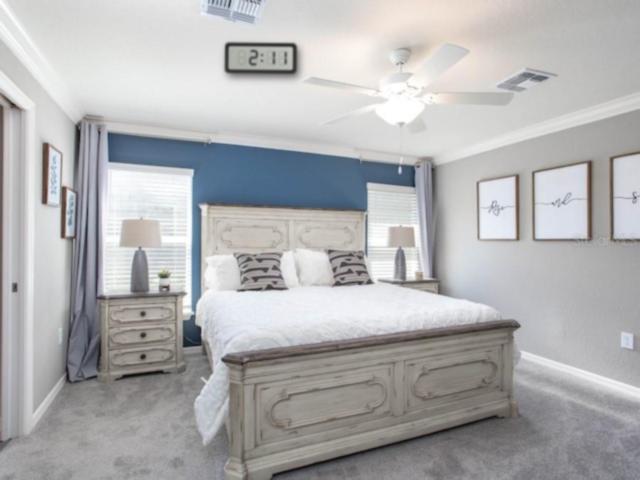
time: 2:11
